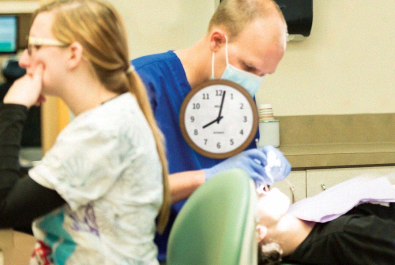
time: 8:02
